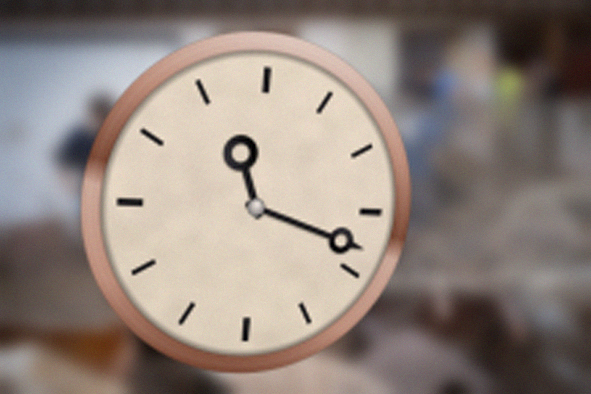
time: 11:18
